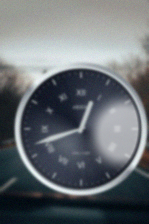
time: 12:42
